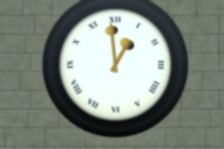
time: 12:59
